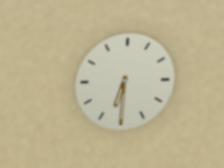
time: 6:30
